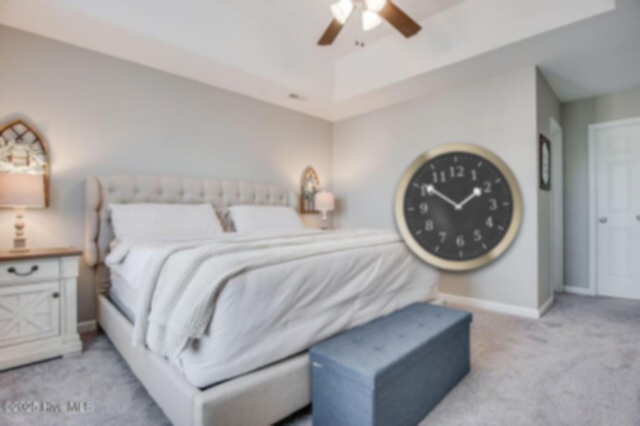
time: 1:51
